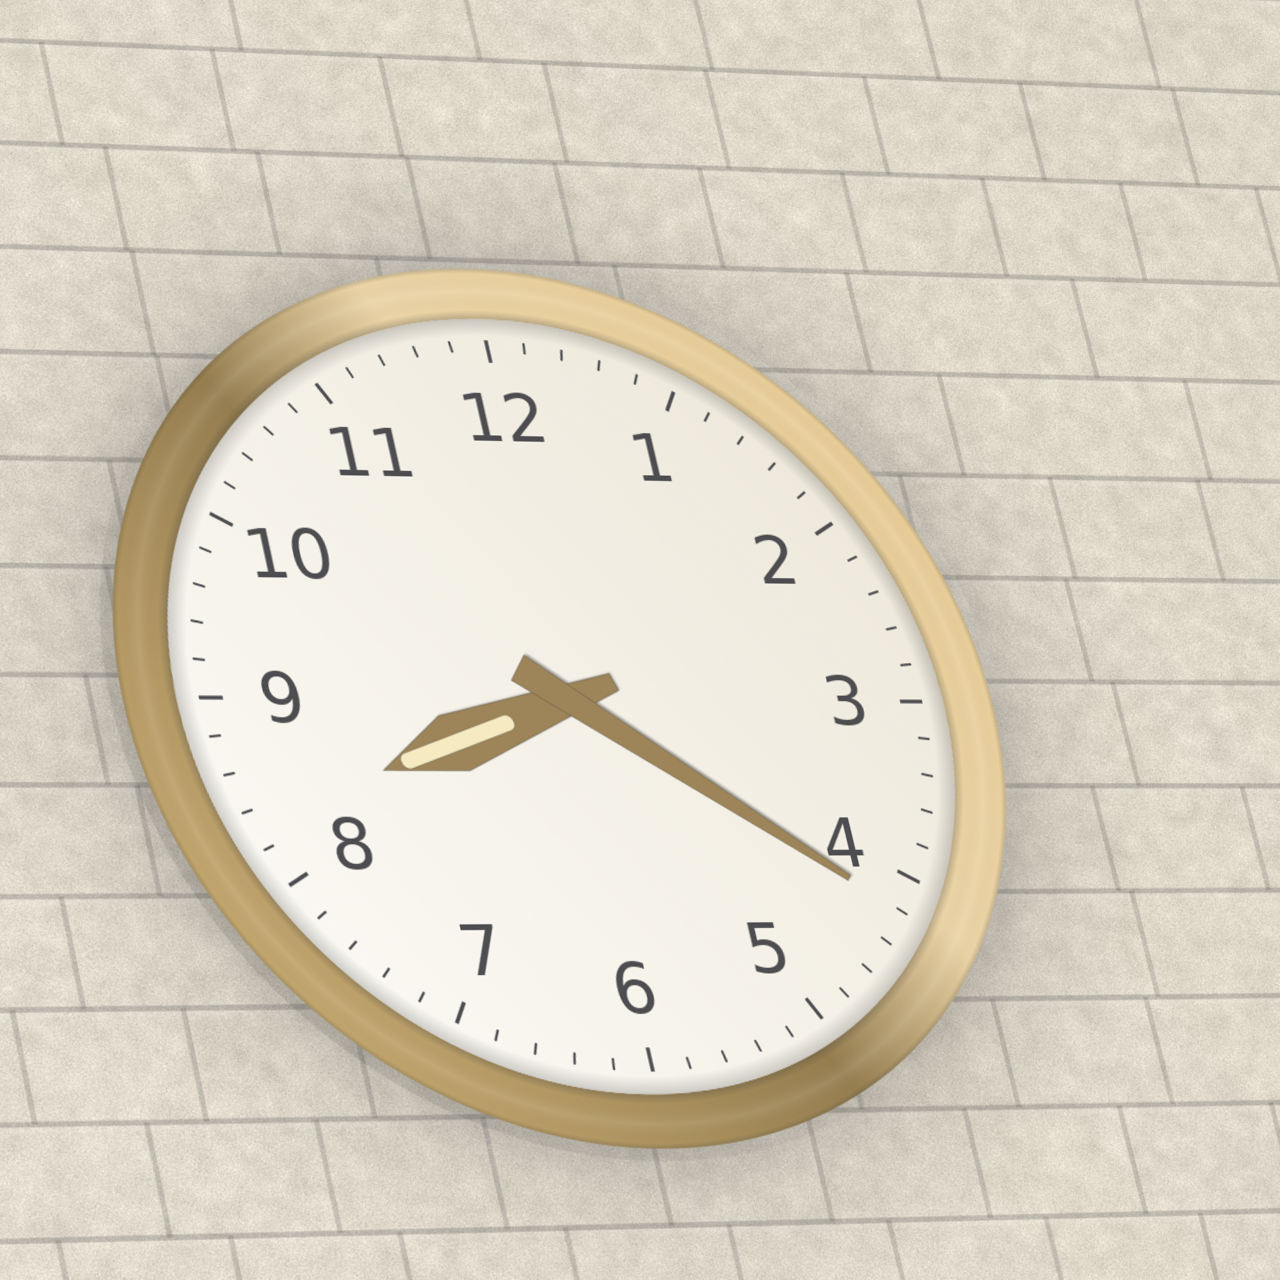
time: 8:21
